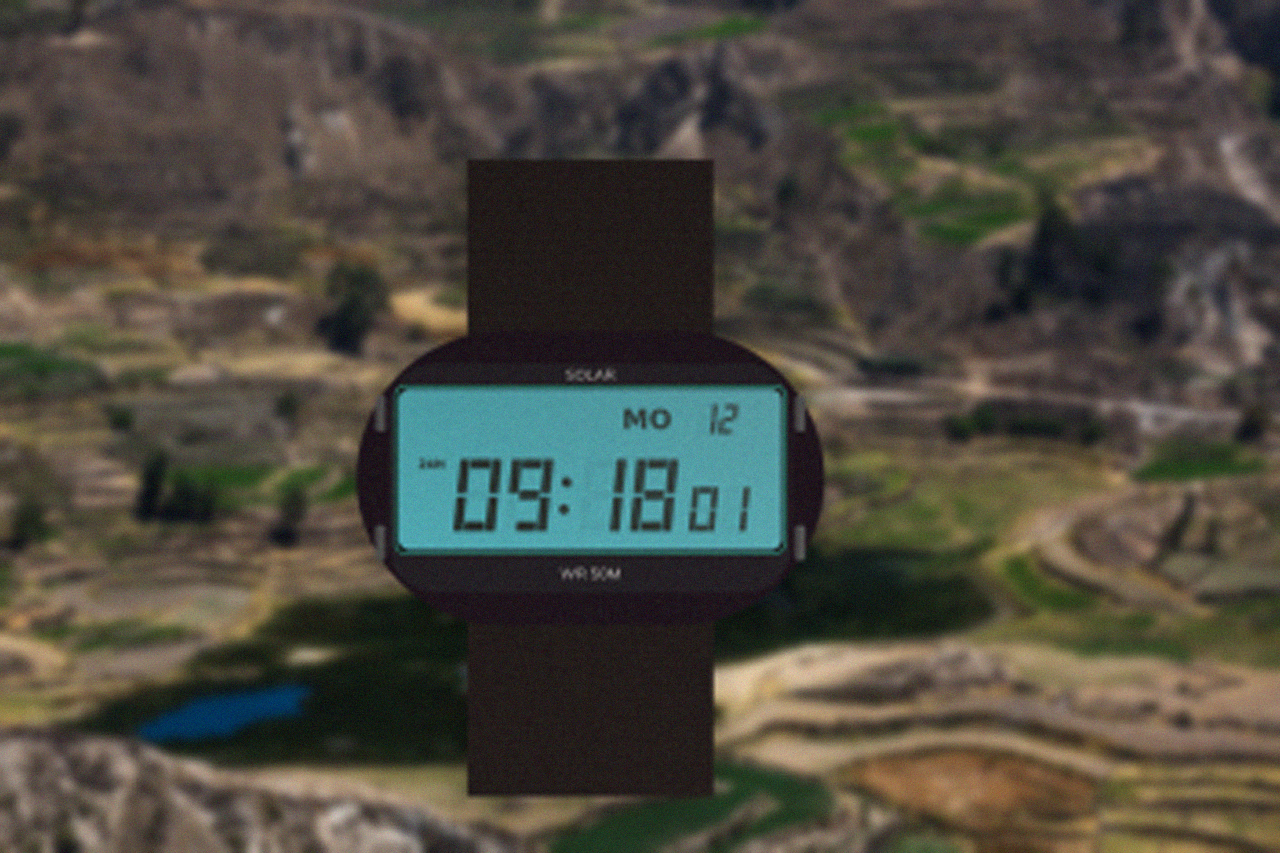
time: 9:18:01
